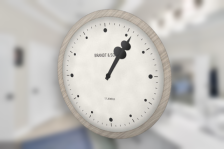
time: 1:06
